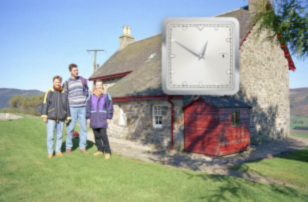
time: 12:50
